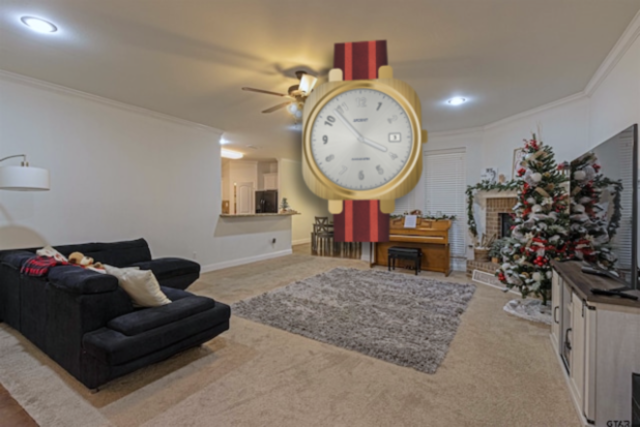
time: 3:53
